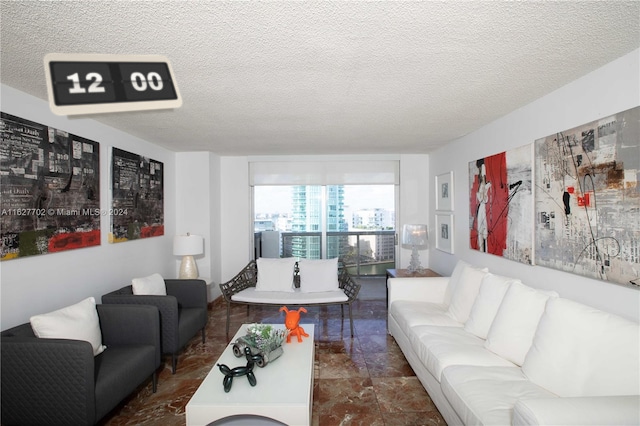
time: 12:00
